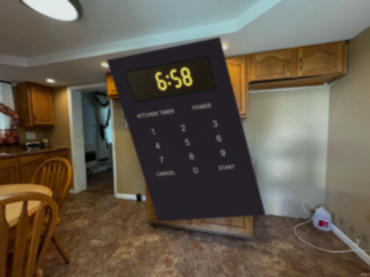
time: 6:58
